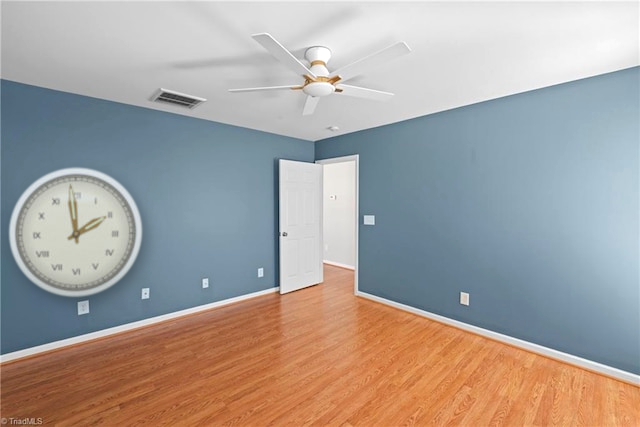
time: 1:59
